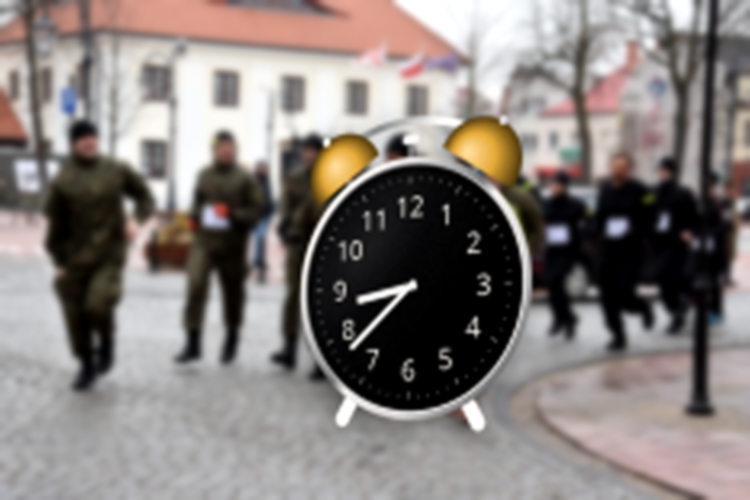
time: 8:38
